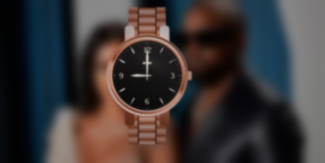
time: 9:00
